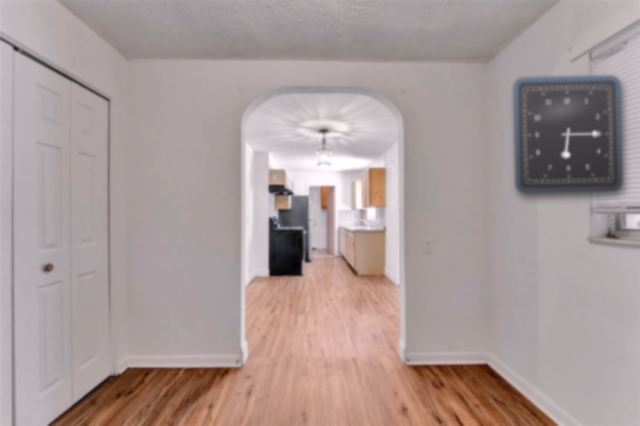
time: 6:15
